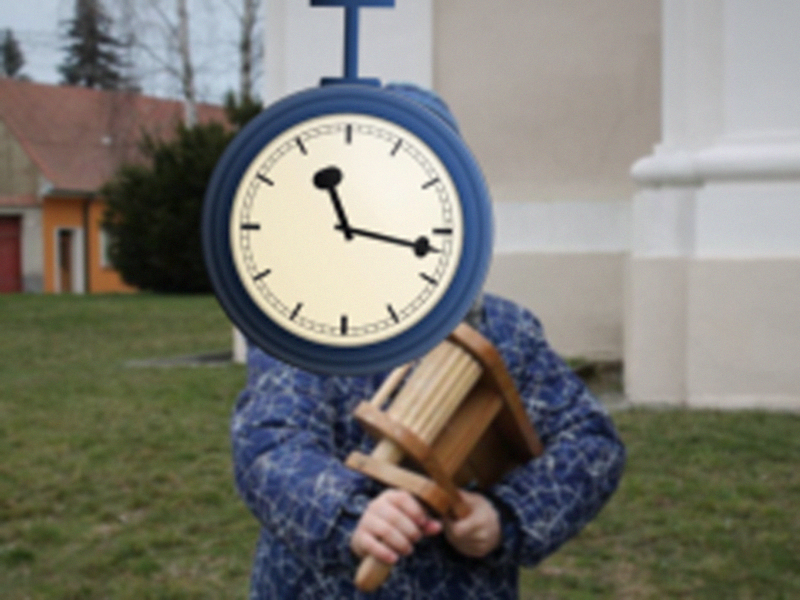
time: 11:17
